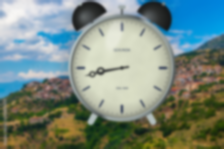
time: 8:43
